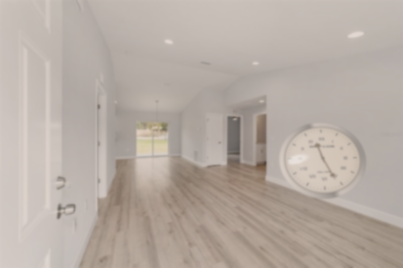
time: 11:26
